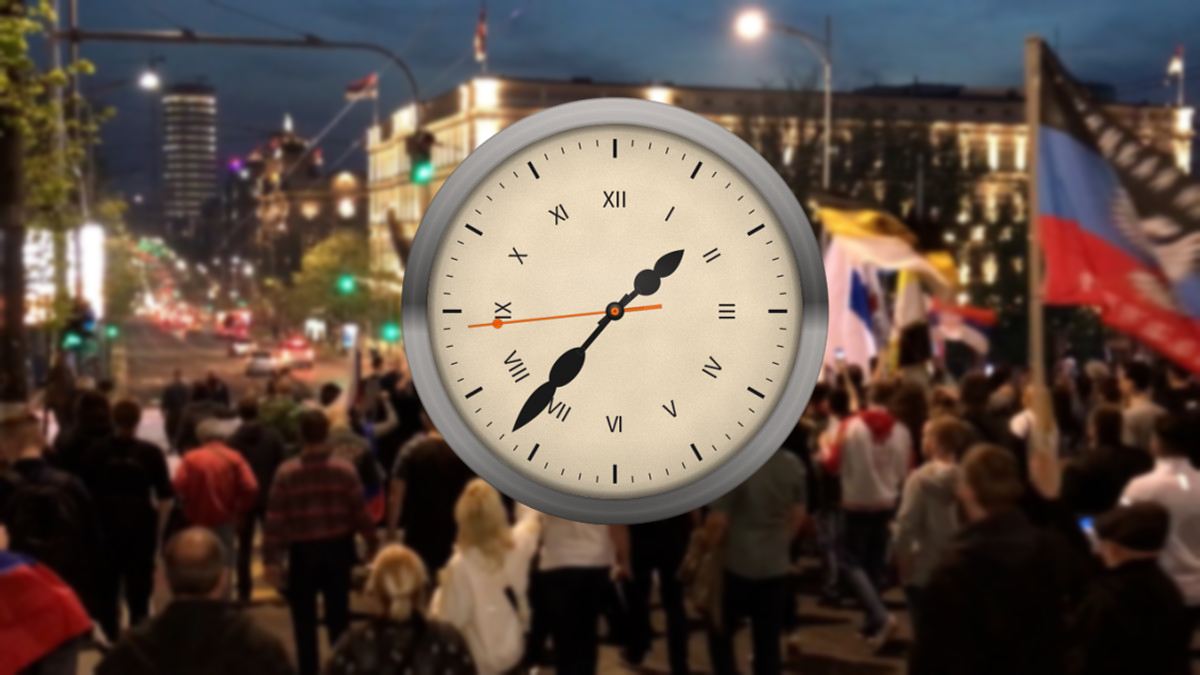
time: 1:36:44
